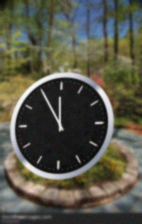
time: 11:55
